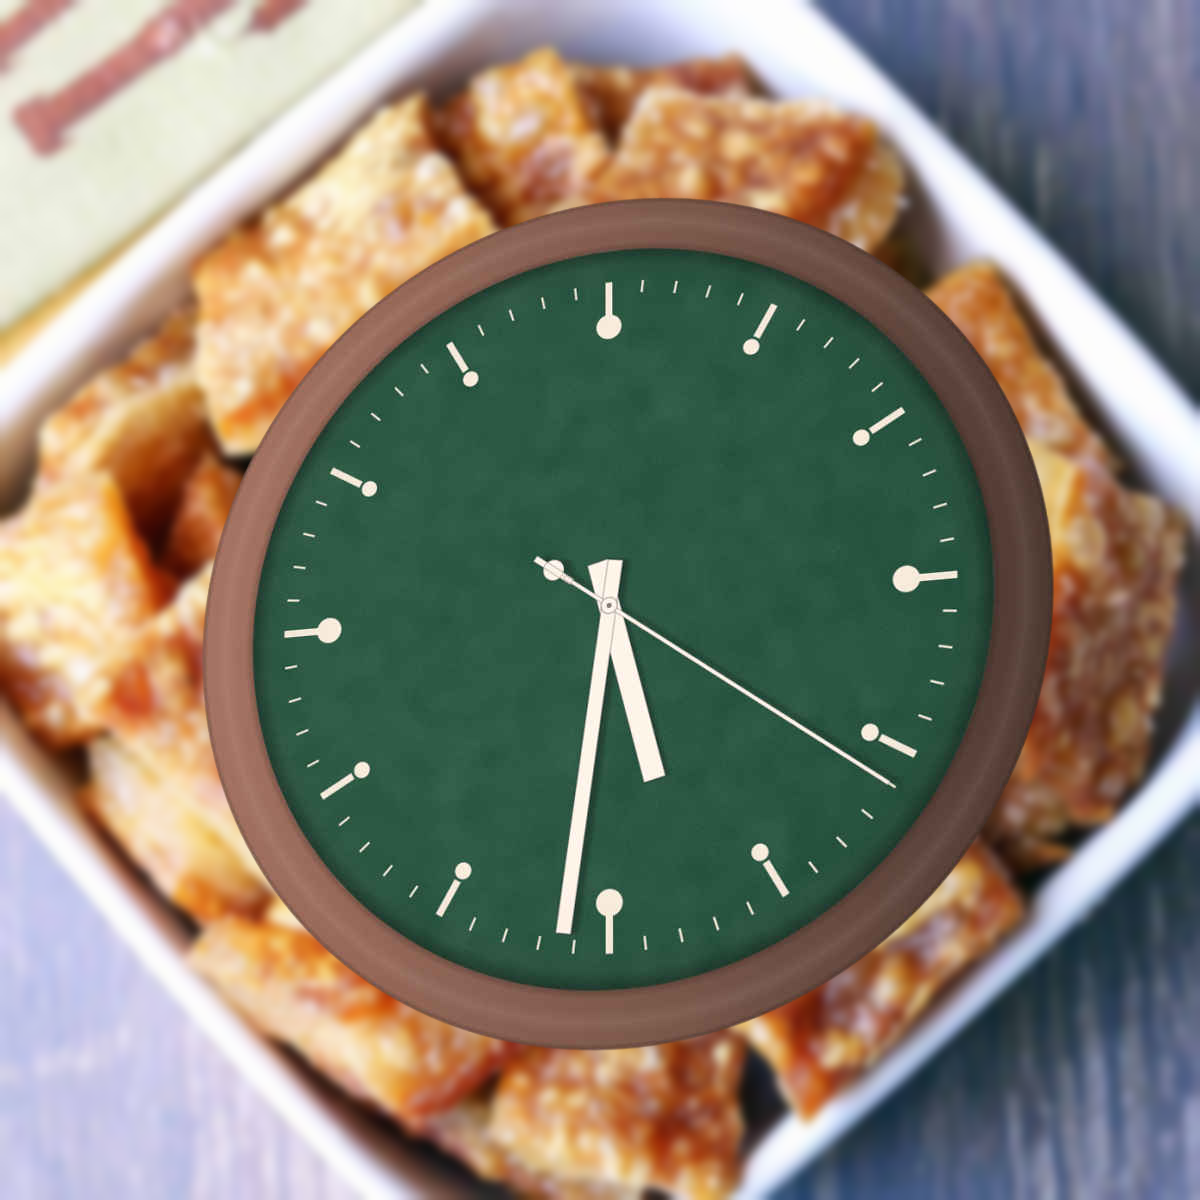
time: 5:31:21
